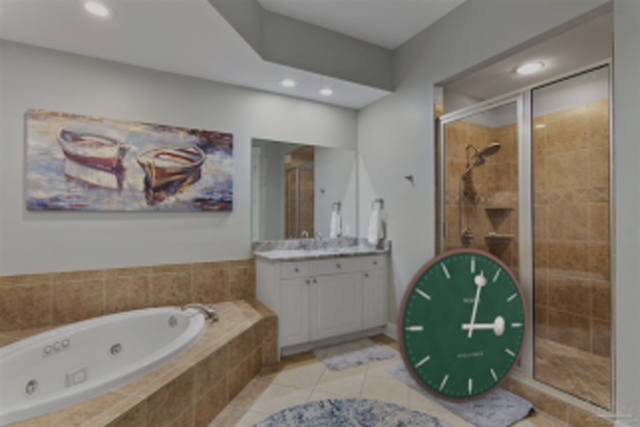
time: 3:02
